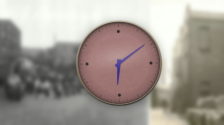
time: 6:09
